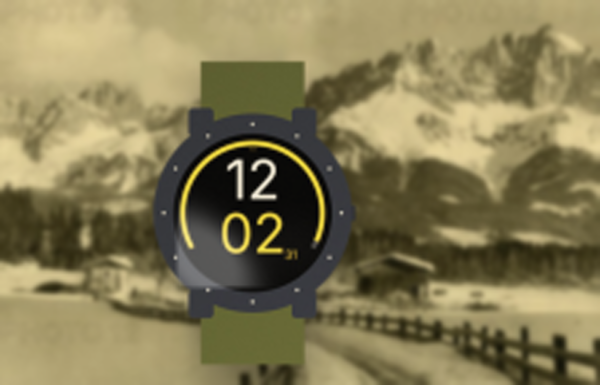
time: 12:02
